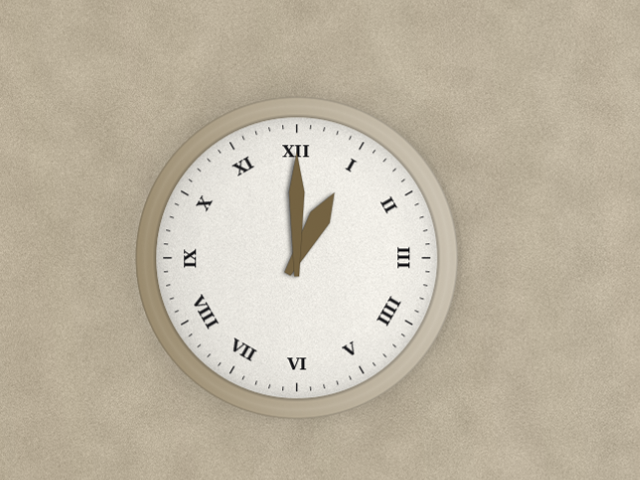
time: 1:00
